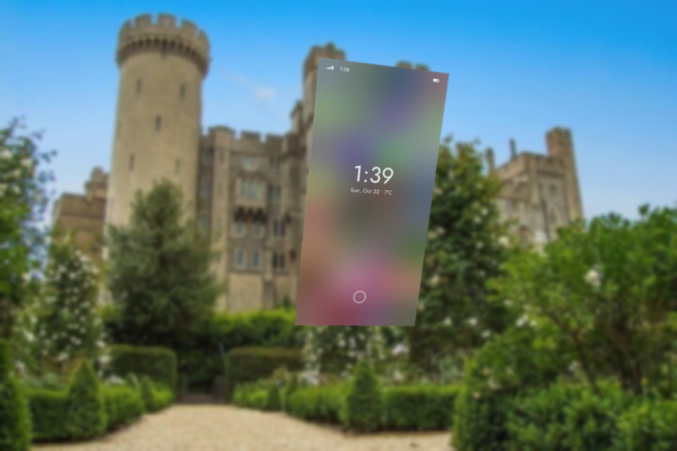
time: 1:39
